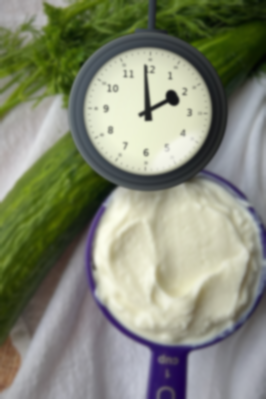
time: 1:59
